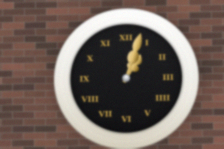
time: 1:03
